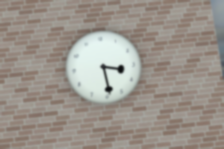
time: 3:29
